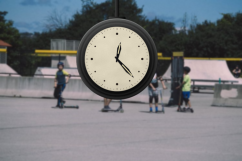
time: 12:23
